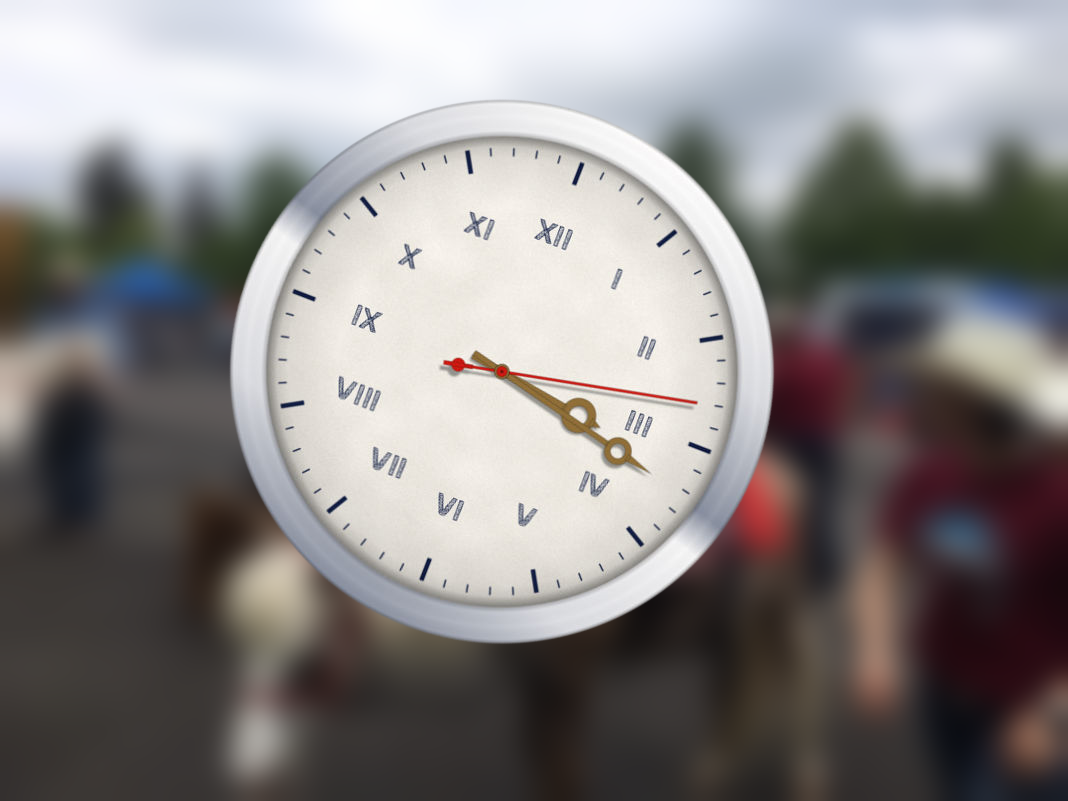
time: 3:17:13
